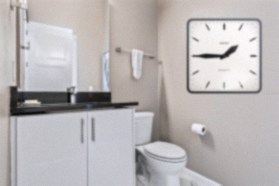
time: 1:45
